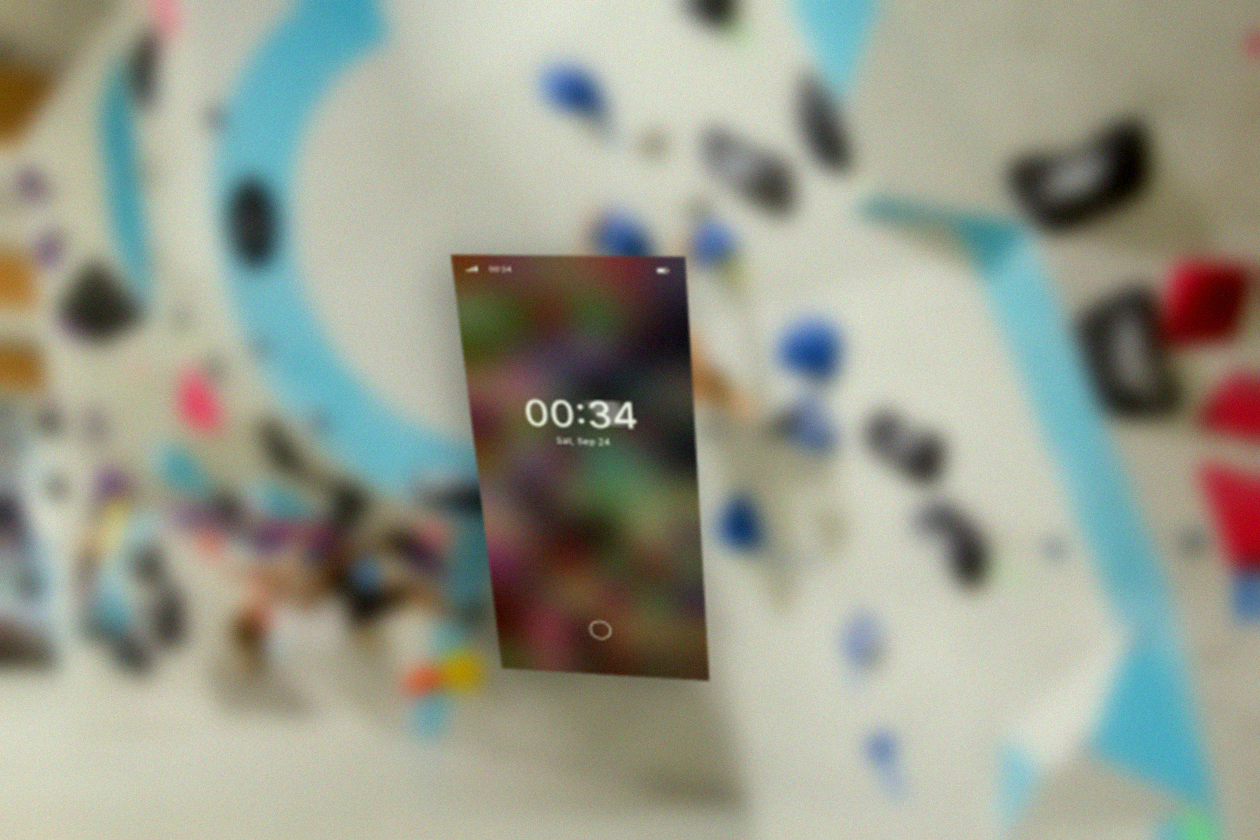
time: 0:34
